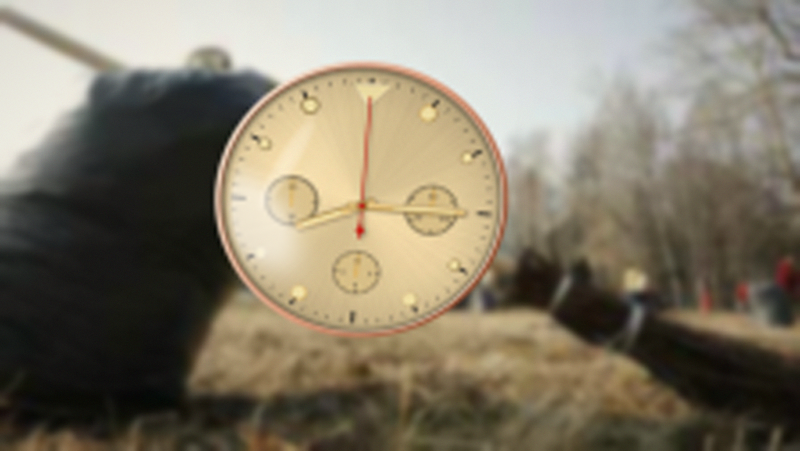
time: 8:15
